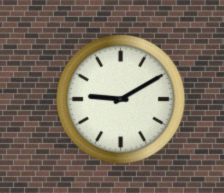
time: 9:10
